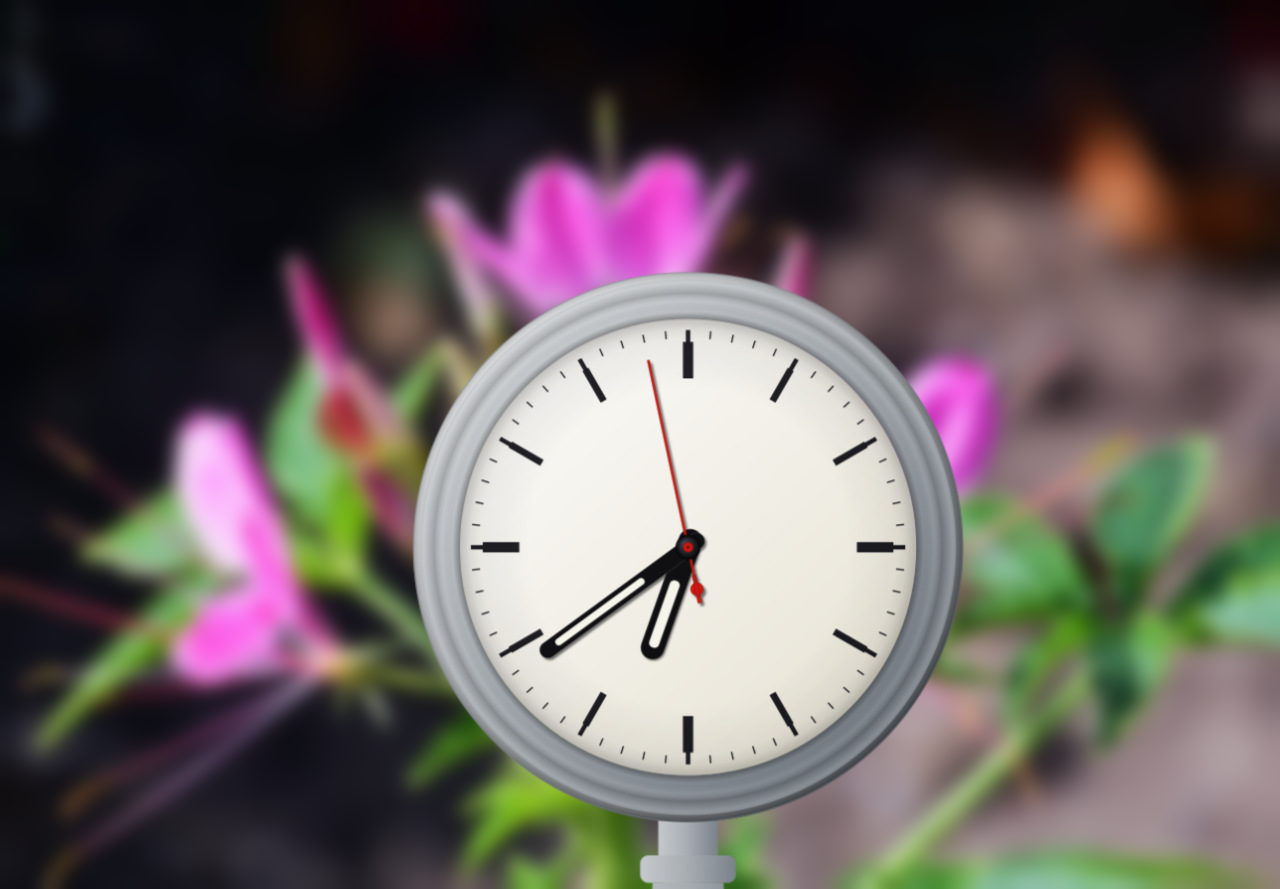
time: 6:38:58
